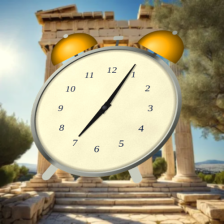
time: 7:04
